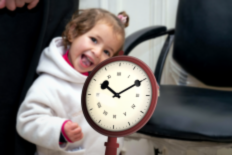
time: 10:10
